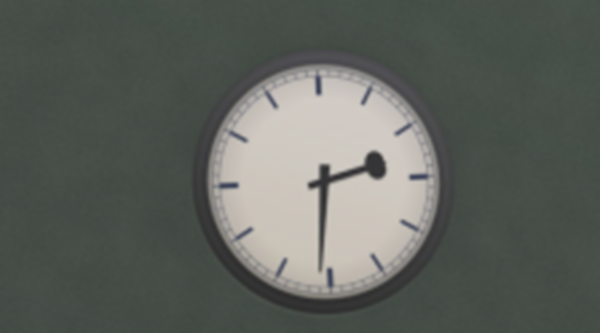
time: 2:31
